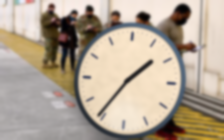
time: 1:36
